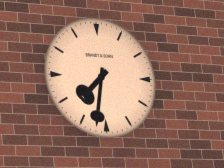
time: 7:32
